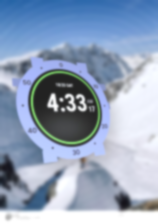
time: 4:33
